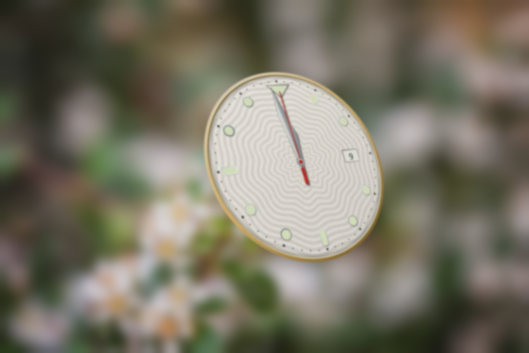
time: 11:59:00
